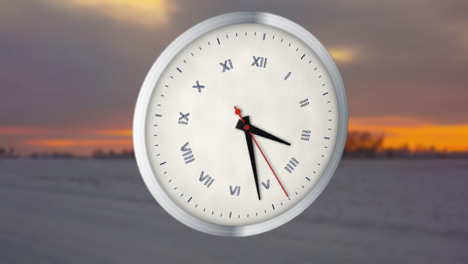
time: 3:26:23
